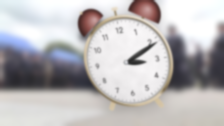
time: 3:11
